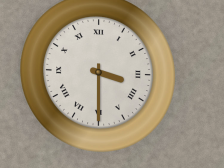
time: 3:30
